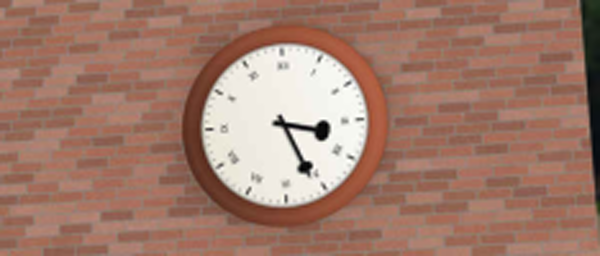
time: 3:26
